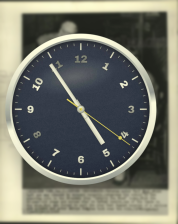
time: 4:54:21
